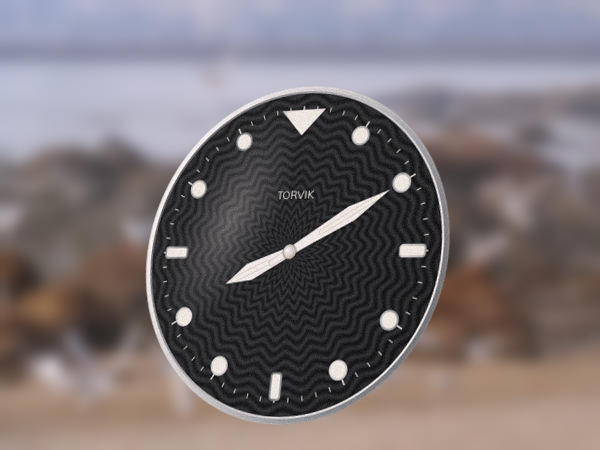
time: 8:10
